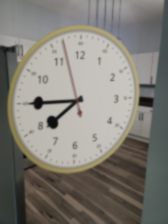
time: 7:44:57
